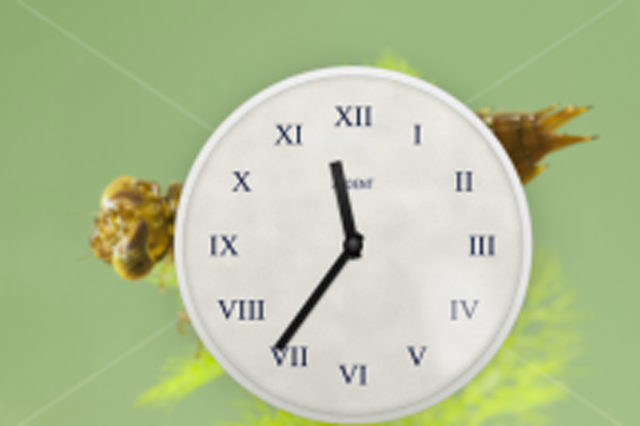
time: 11:36
